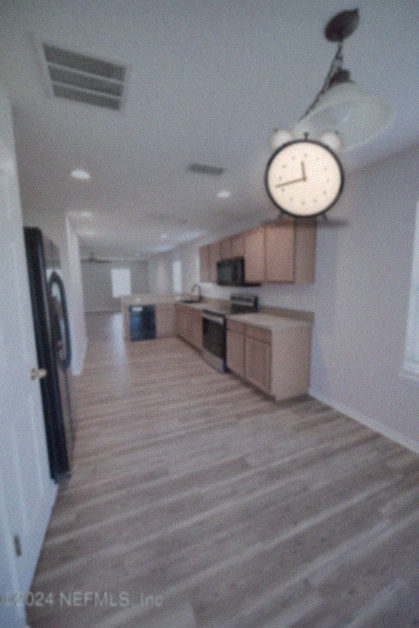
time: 11:42
